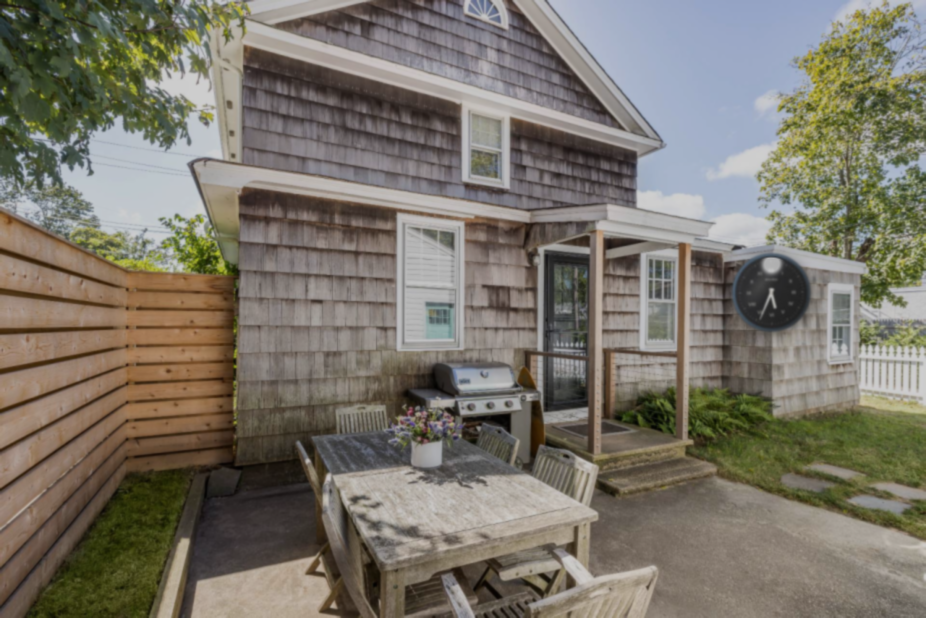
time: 5:34
